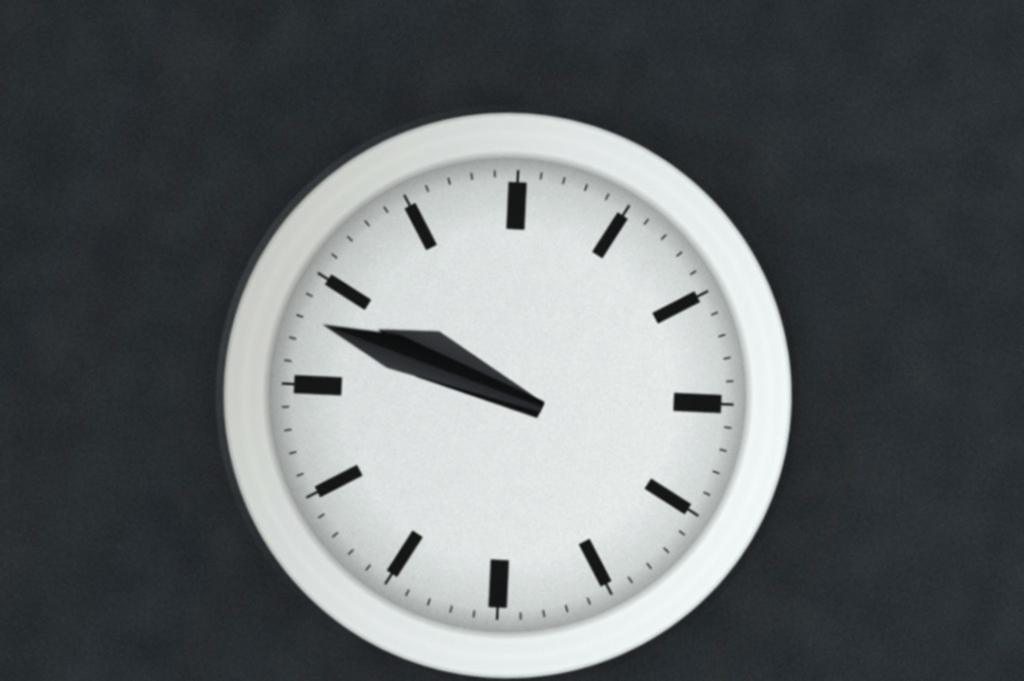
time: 9:48
